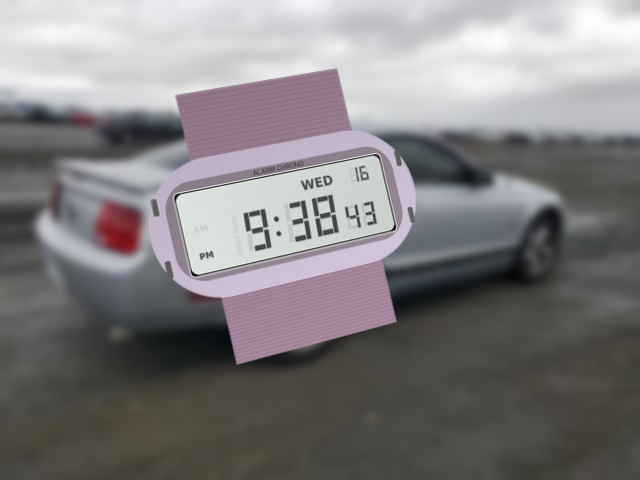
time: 9:38:43
